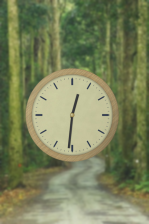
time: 12:31
